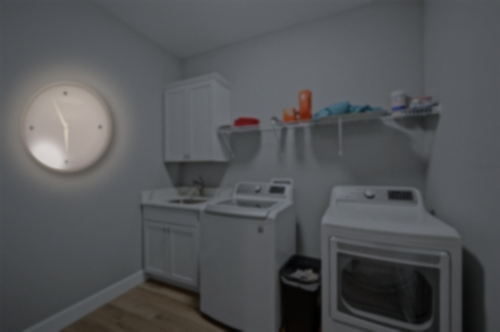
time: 5:56
